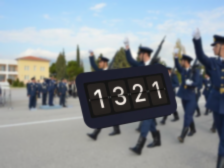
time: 13:21
